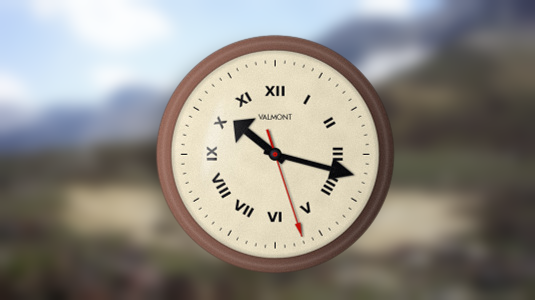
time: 10:17:27
